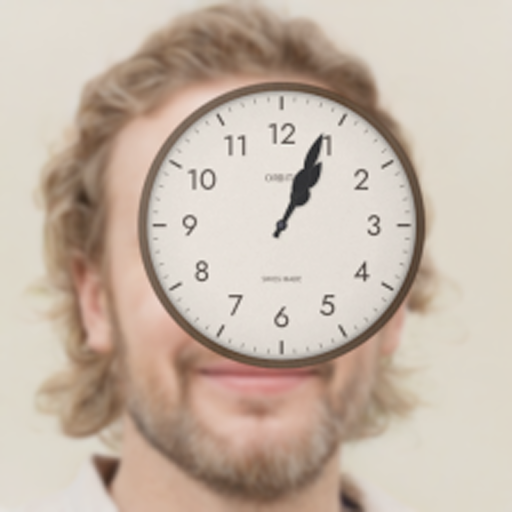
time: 1:04
